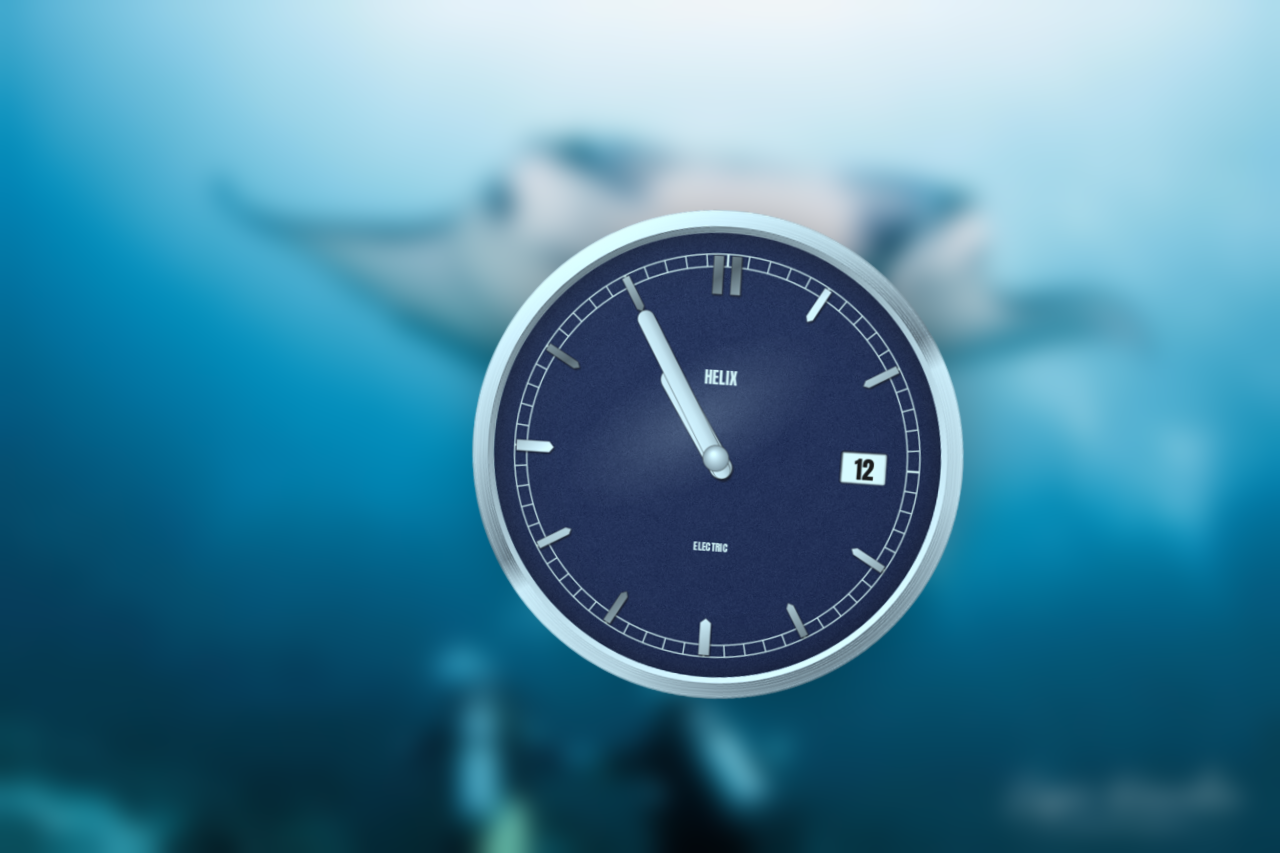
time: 10:55
